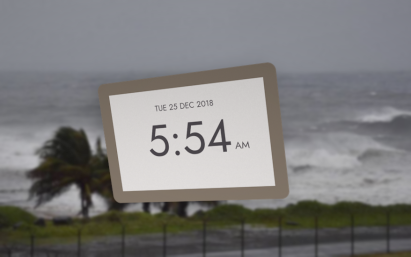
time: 5:54
